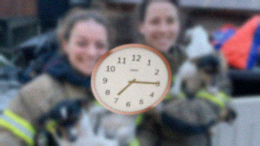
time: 7:15
